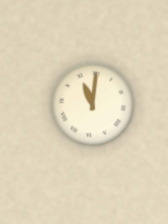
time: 11:00
